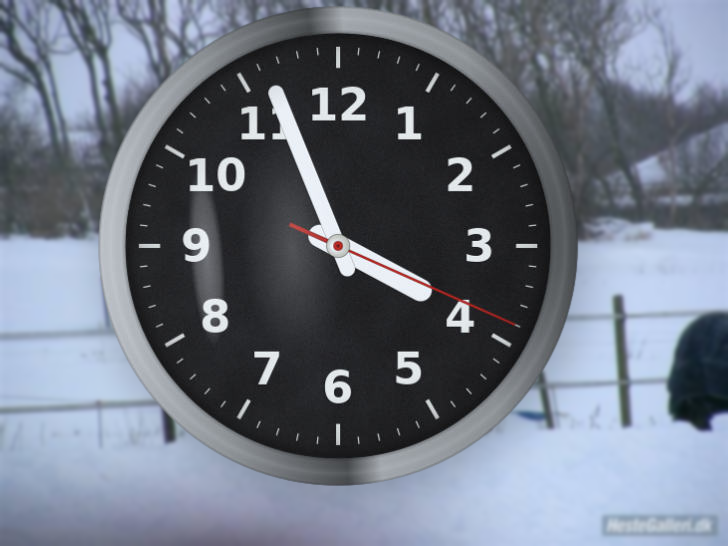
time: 3:56:19
